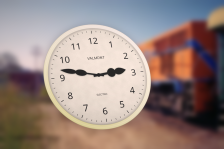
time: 2:47
